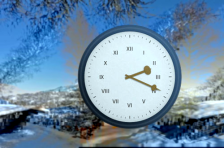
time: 2:19
